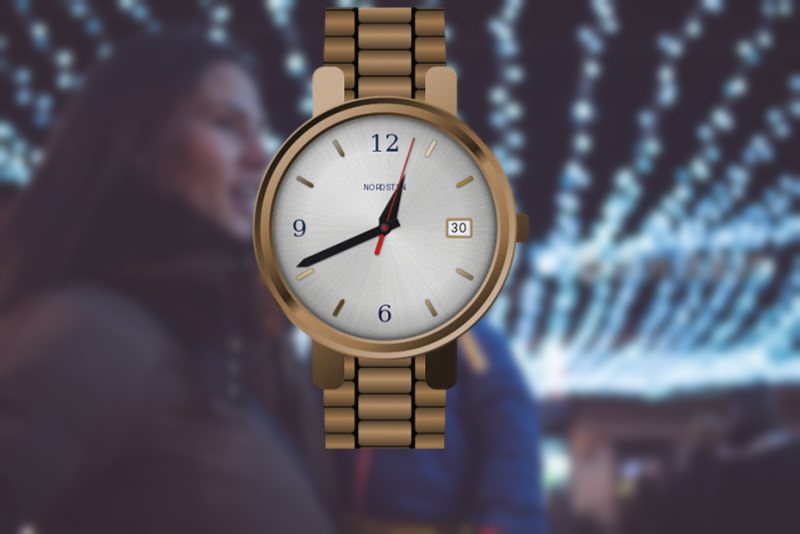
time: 12:41:03
